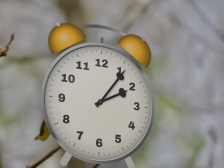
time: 2:06
